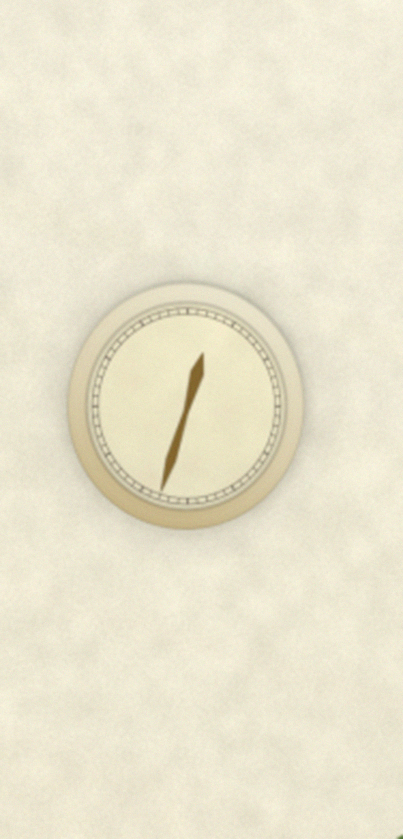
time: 12:33
